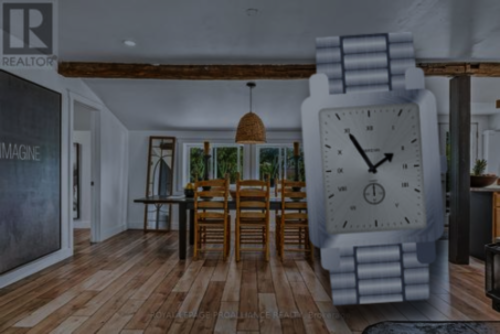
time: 1:55
